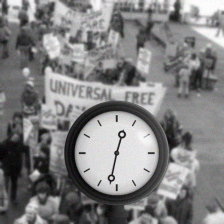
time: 12:32
